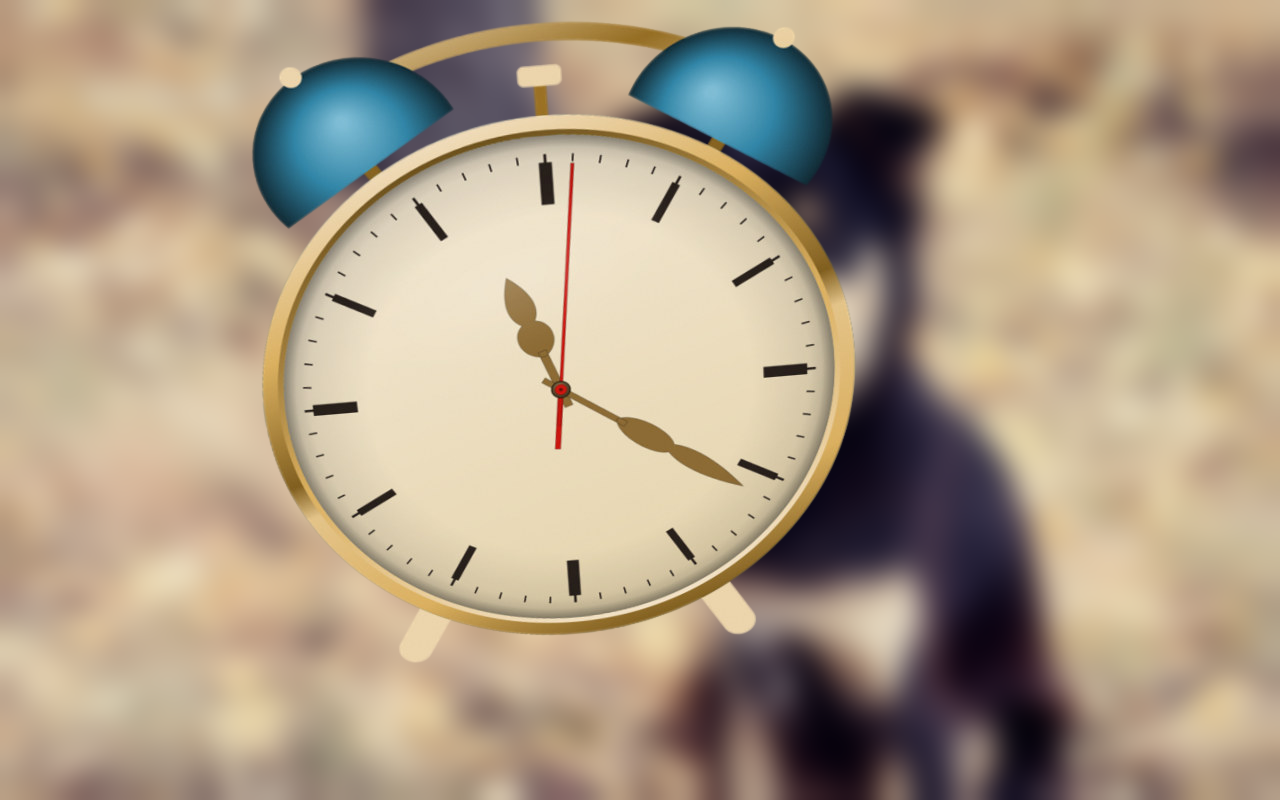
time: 11:21:01
